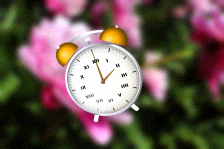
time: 2:00
